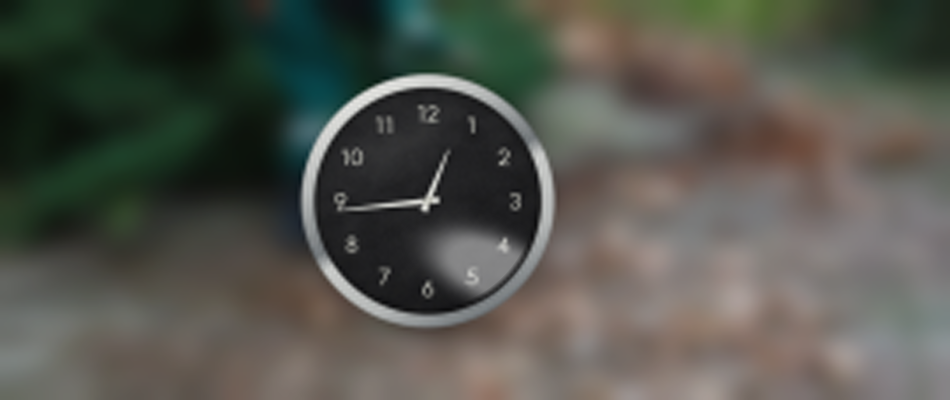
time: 12:44
